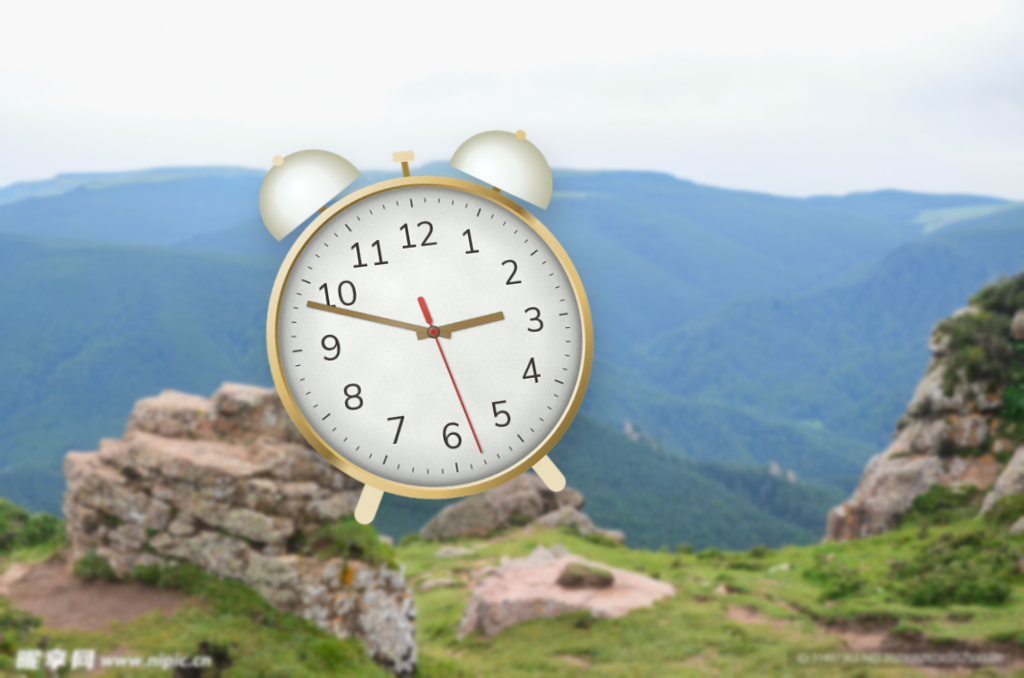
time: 2:48:28
